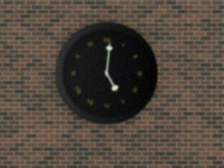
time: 5:01
